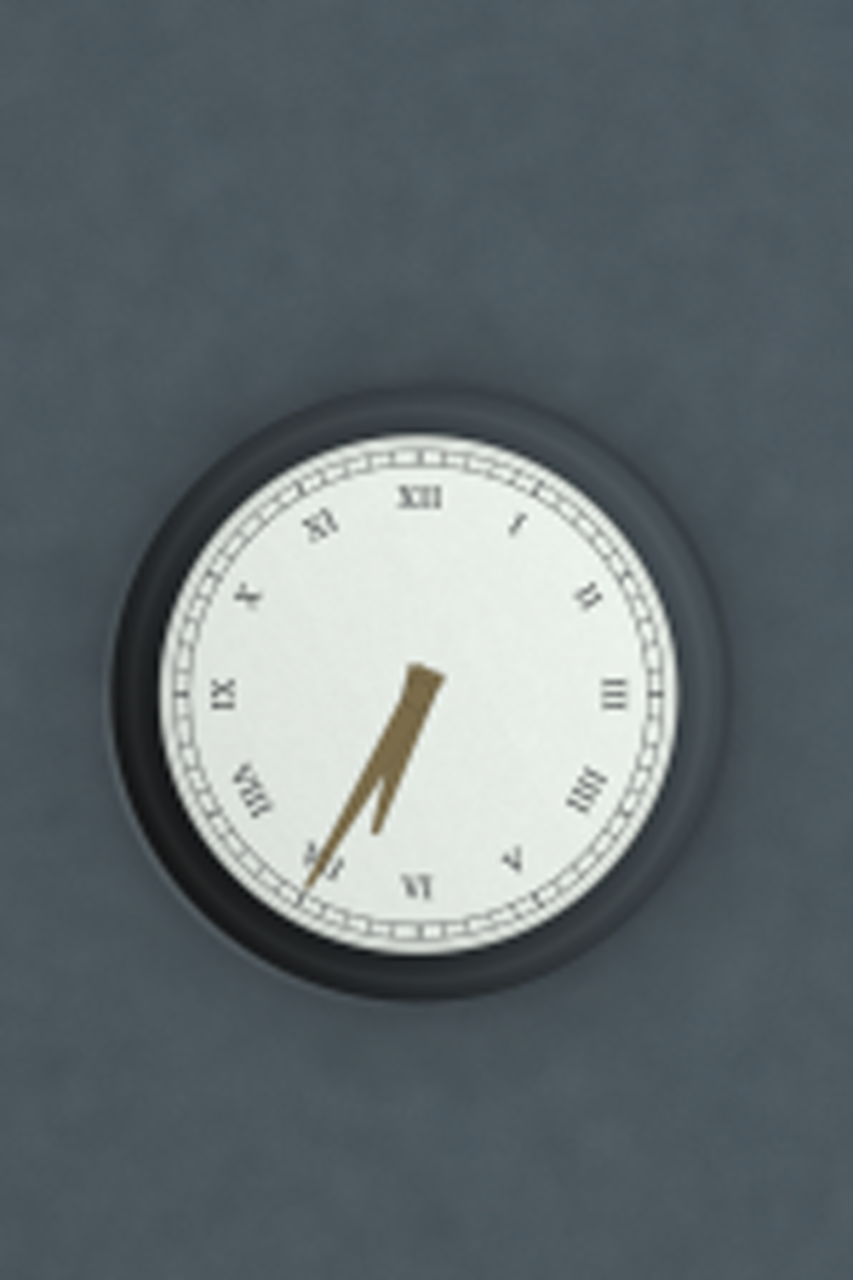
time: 6:35
